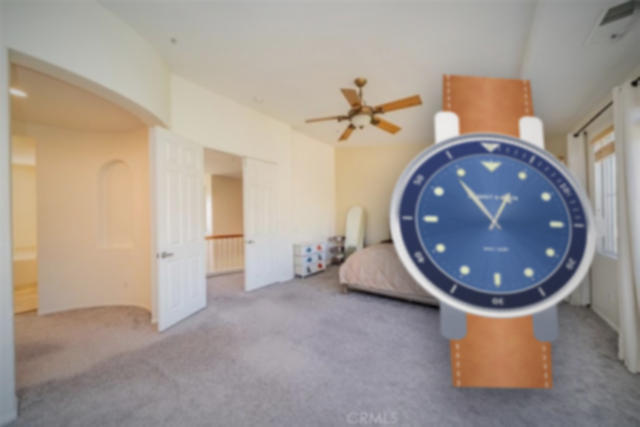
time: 12:54
